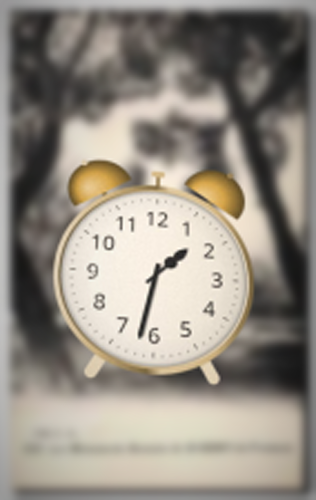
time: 1:32
